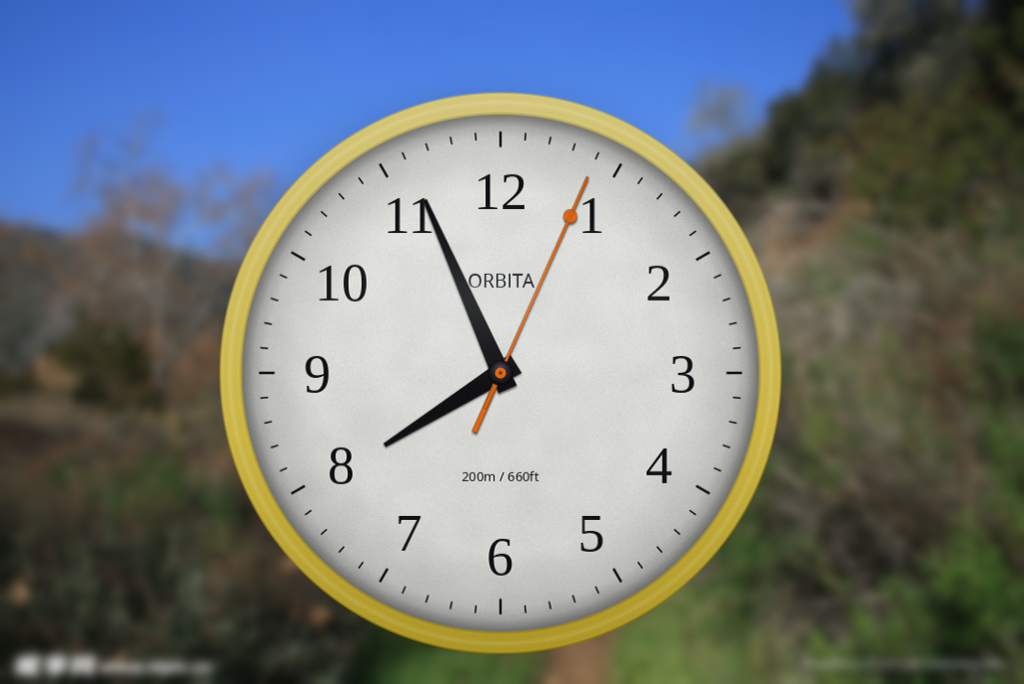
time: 7:56:04
